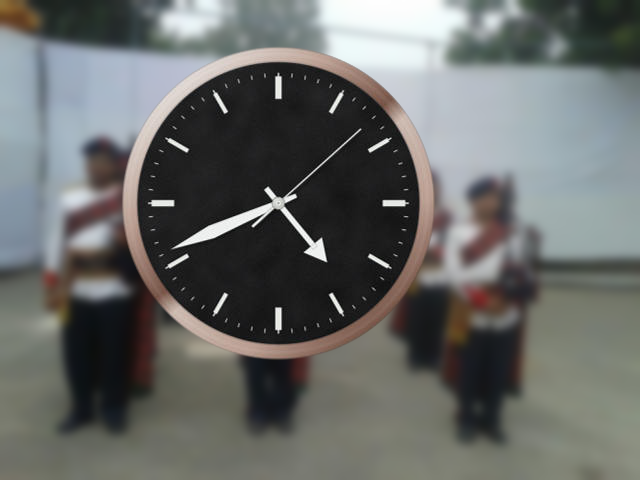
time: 4:41:08
